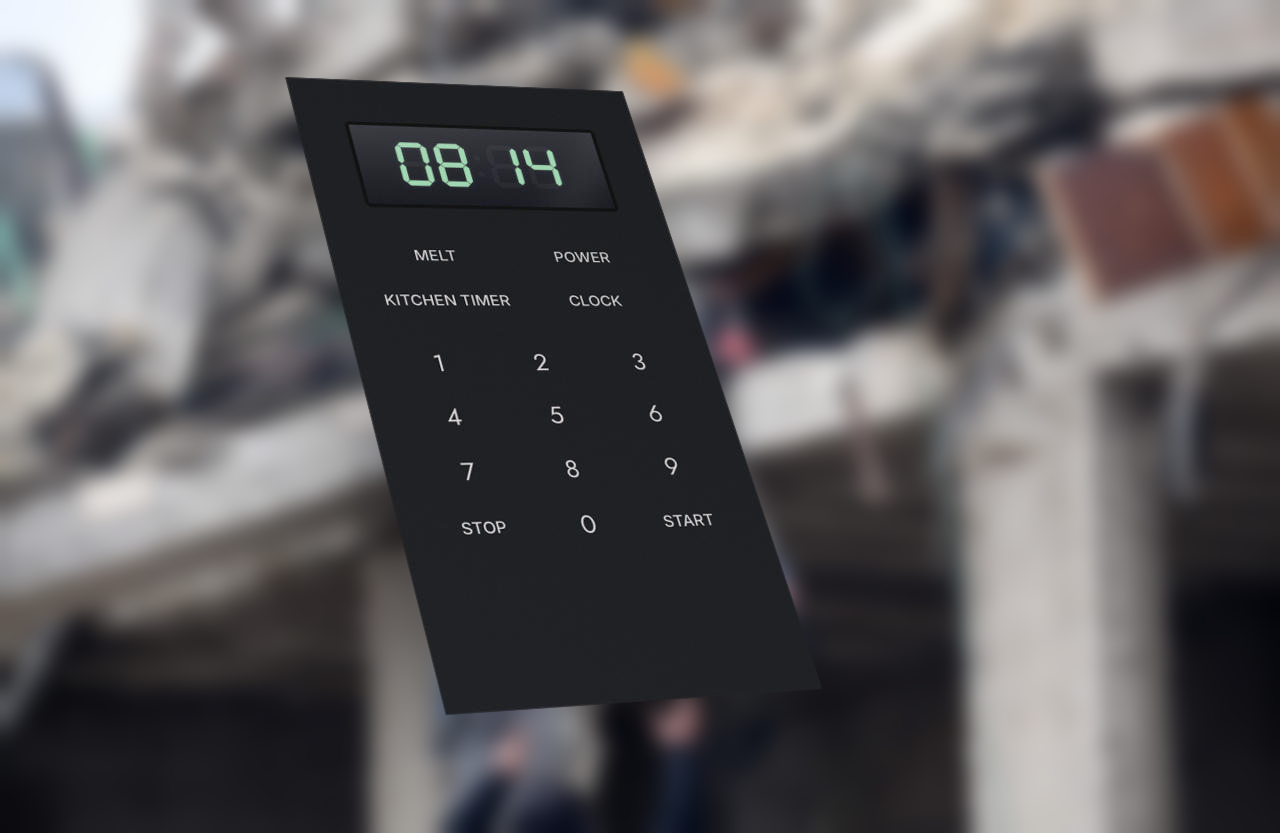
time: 8:14
